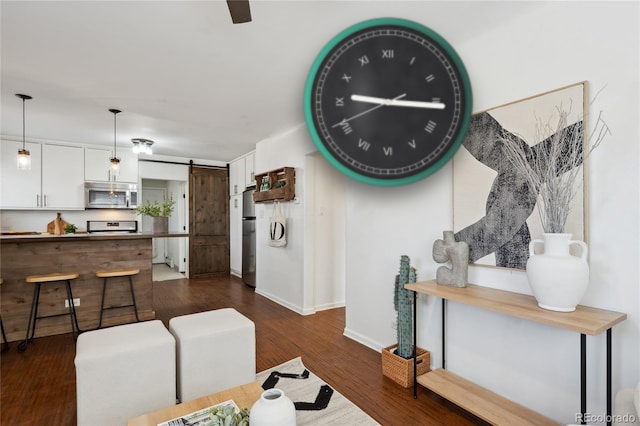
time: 9:15:41
